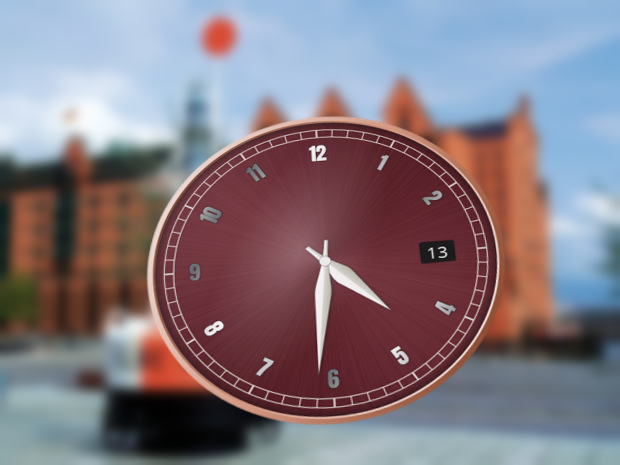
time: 4:31
